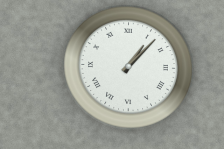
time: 1:07
